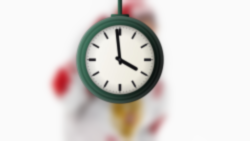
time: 3:59
